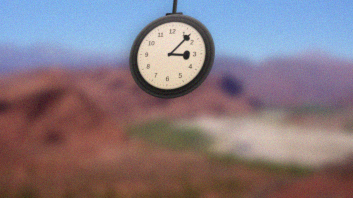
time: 3:07
